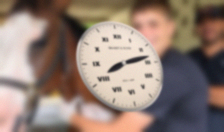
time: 8:13
